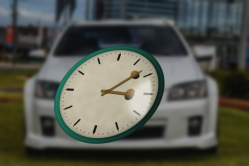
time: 3:08
